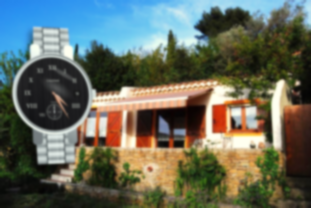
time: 4:25
